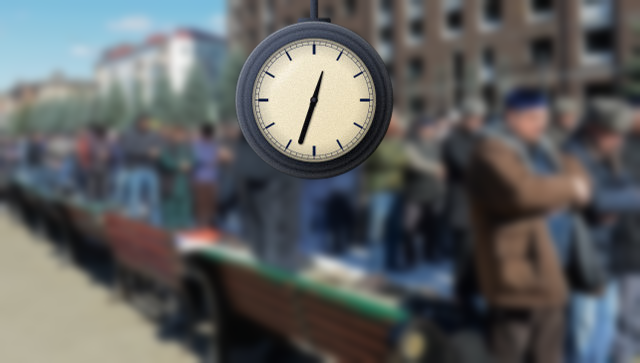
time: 12:33
